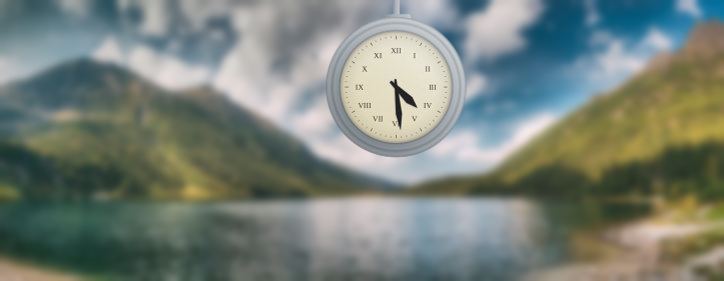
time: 4:29
